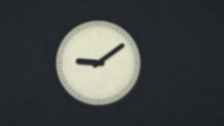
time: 9:09
